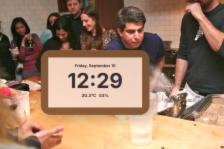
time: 12:29
